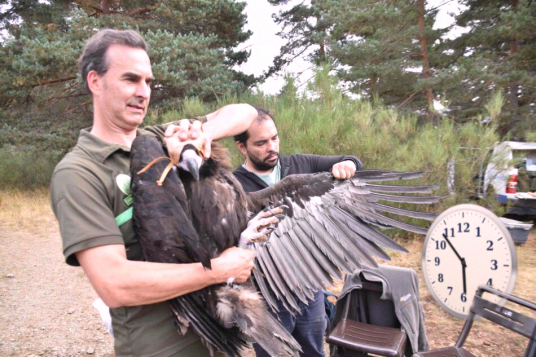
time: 5:53
